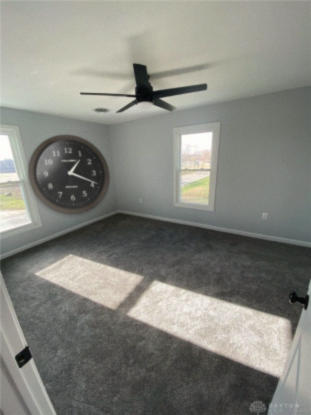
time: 1:19
